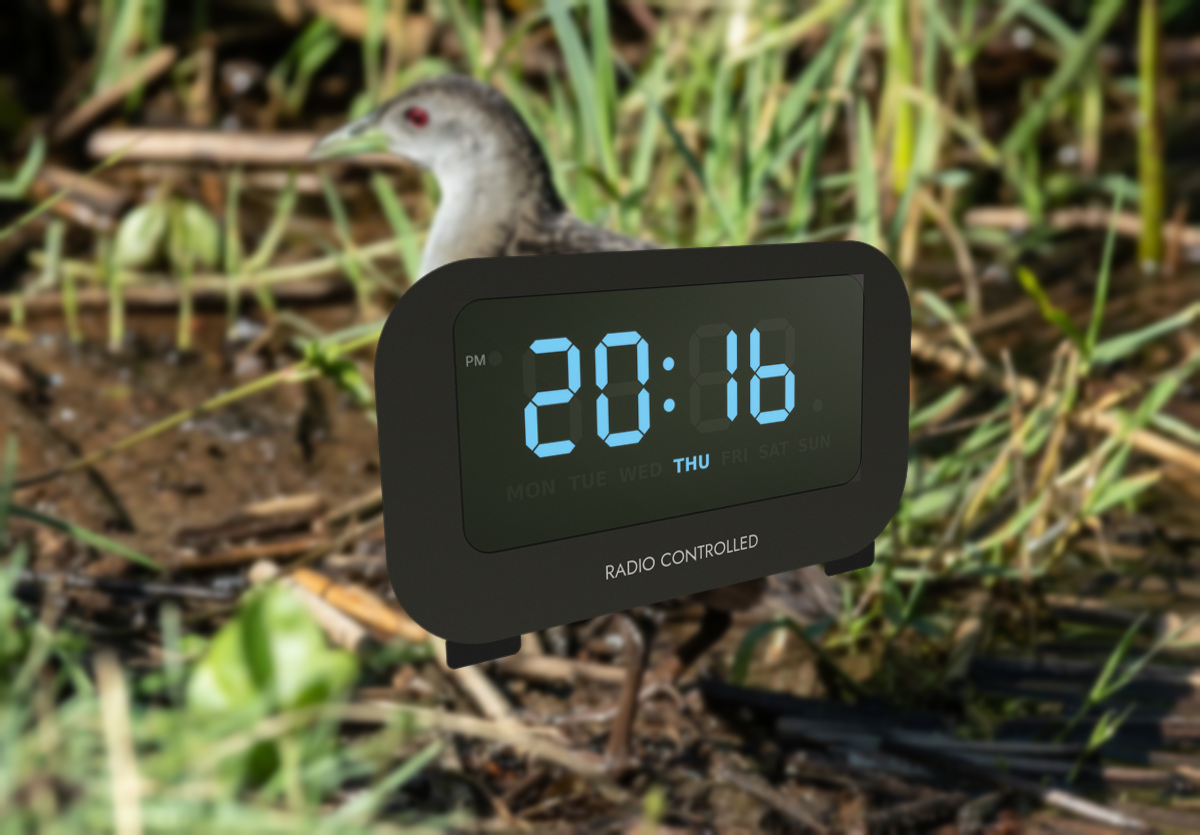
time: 20:16
